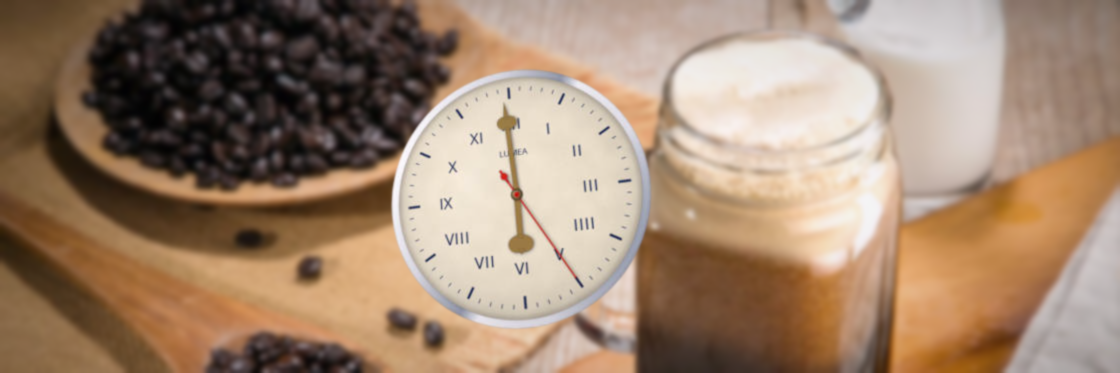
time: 5:59:25
